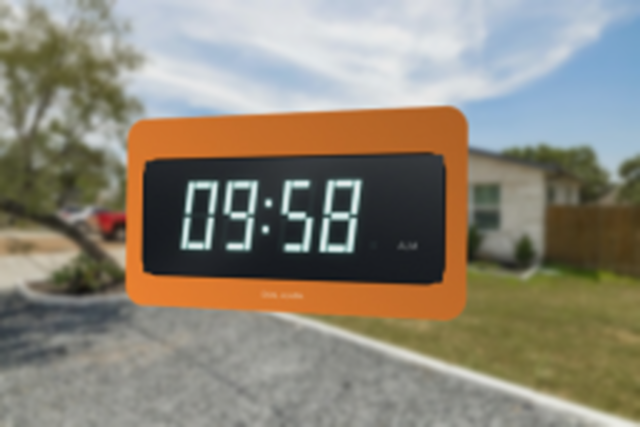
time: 9:58
